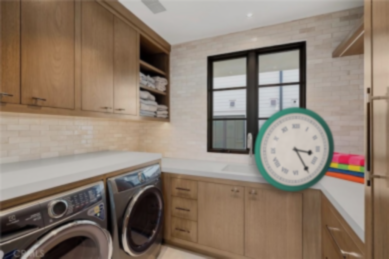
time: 3:25
